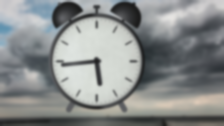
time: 5:44
